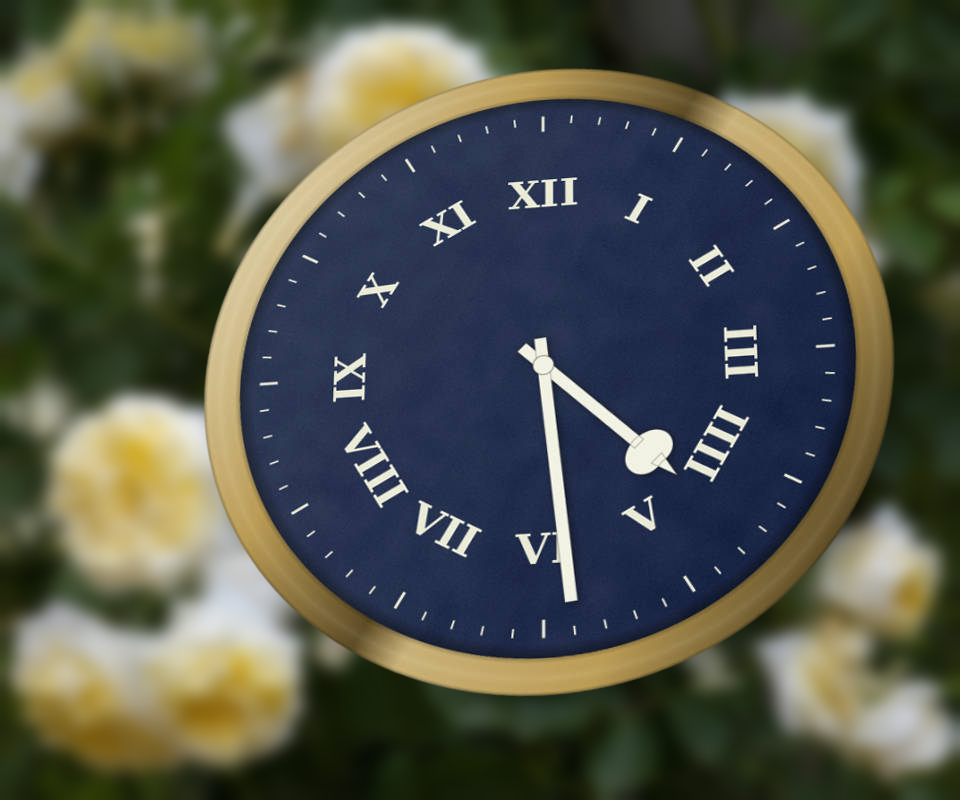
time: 4:29
